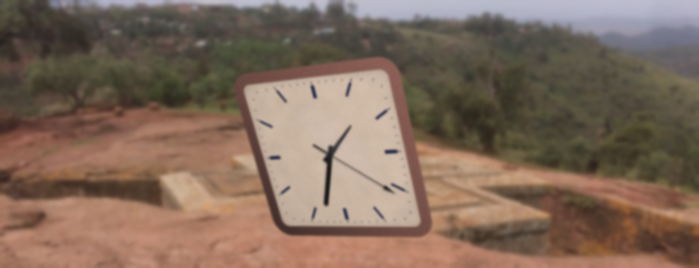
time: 1:33:21
